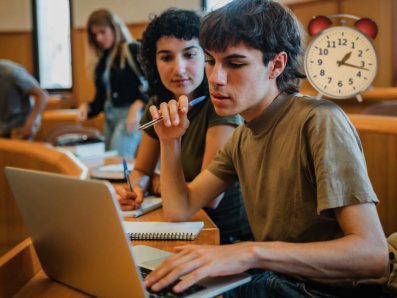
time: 1:17
